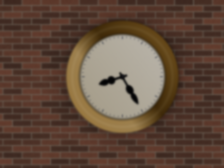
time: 8:25
